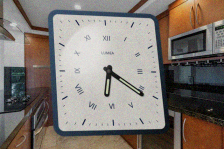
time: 6:21
